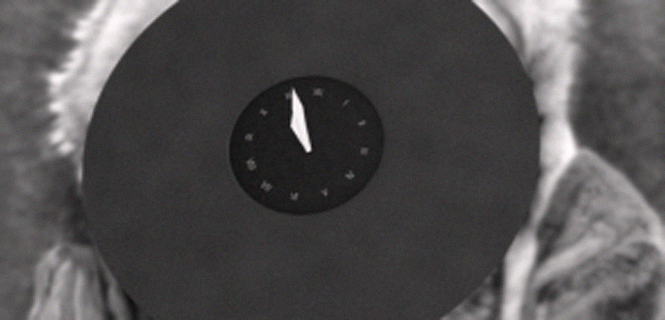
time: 10:56
